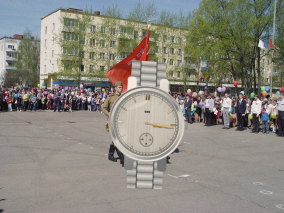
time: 3:16
